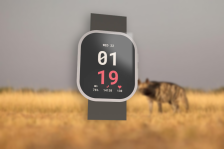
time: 1:19
